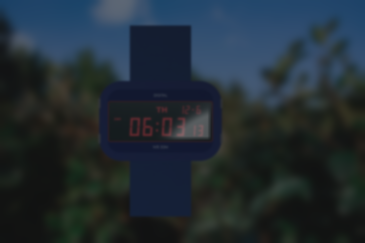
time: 6:03
